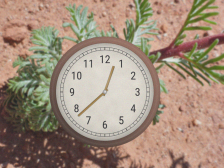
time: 12:38
